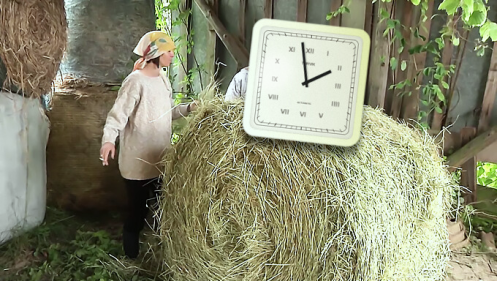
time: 1:58
